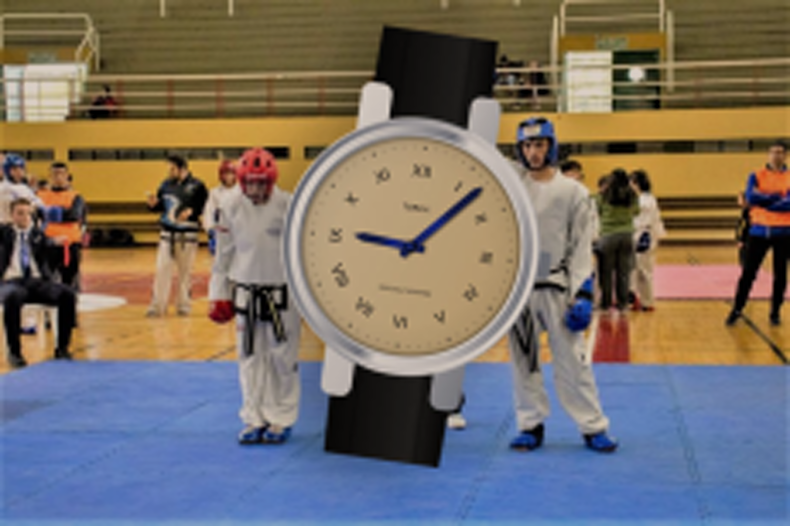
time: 9:07
